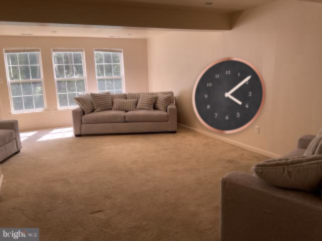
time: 4:09
